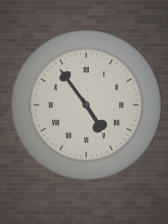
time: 4:54
